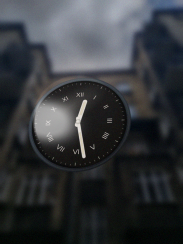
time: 12:28
